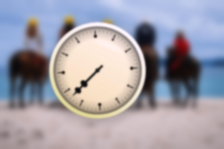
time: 7:38
